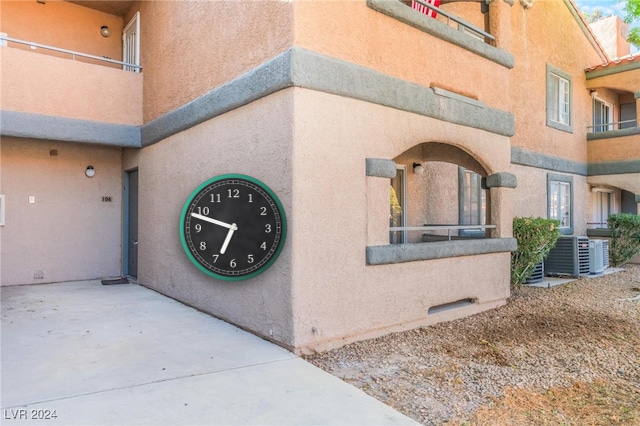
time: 6:48
